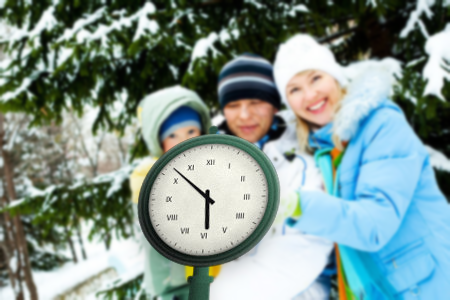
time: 5:52
